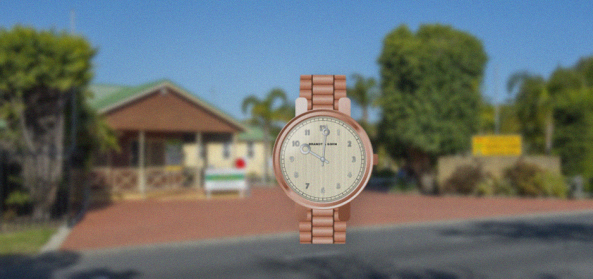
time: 10:01
